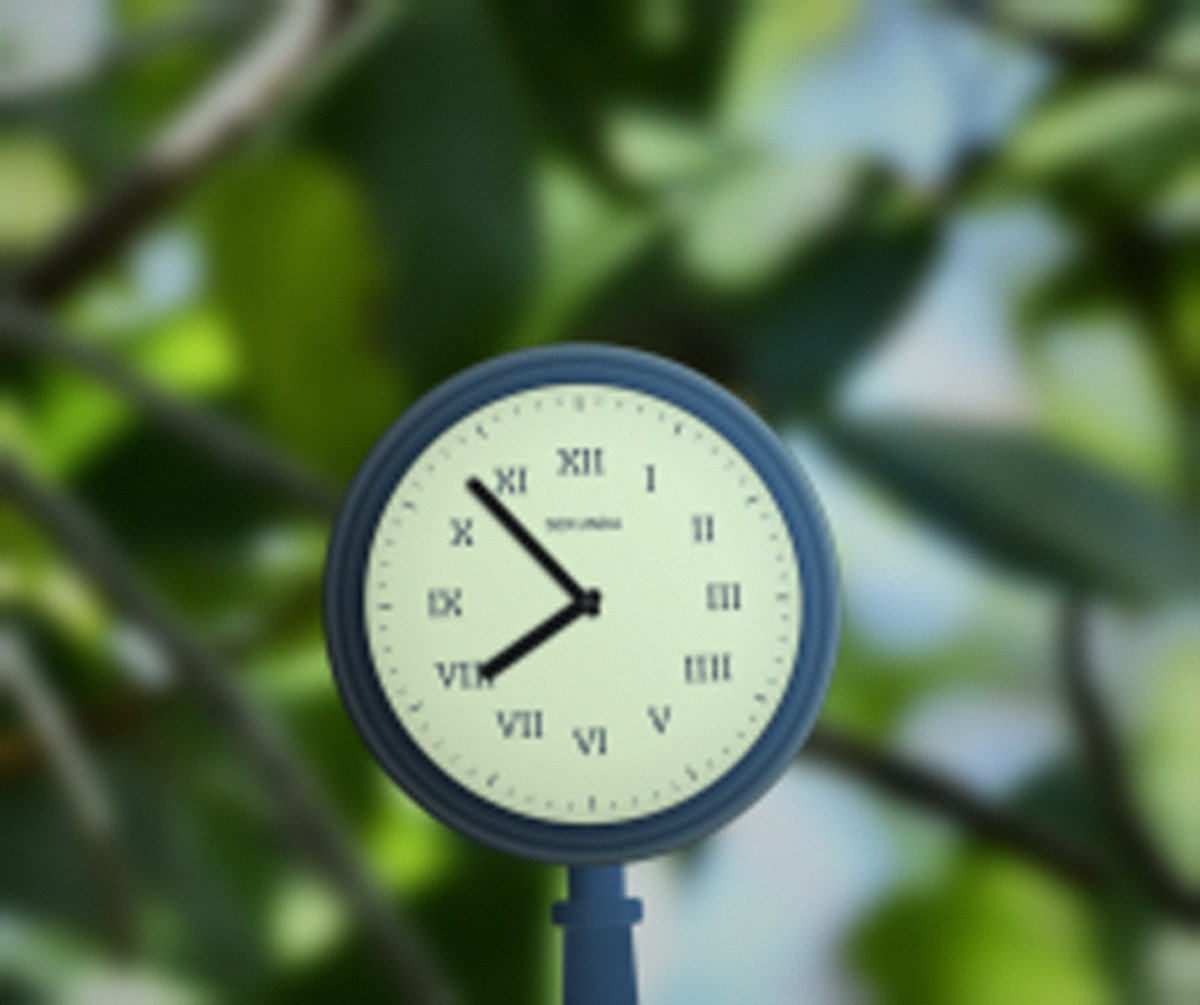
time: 7:53
